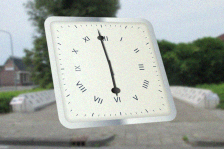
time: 5:59
